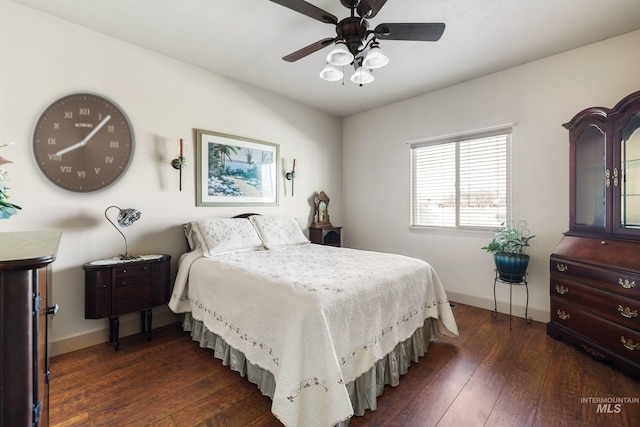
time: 8:07
